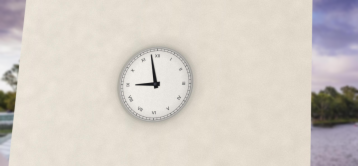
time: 8:58
